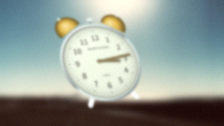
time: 3:14
